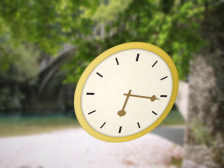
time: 6:16
